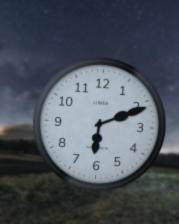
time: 6:11
